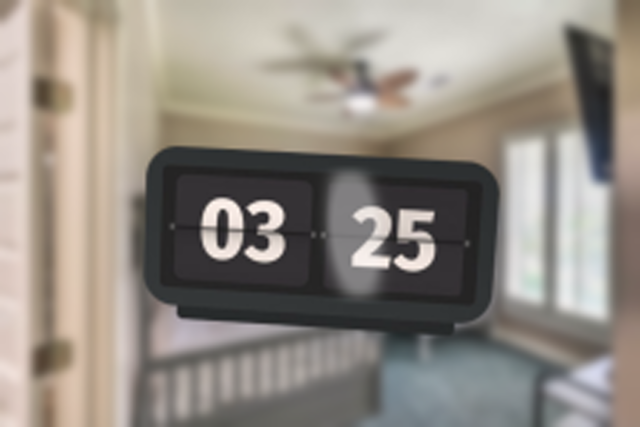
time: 3:25
